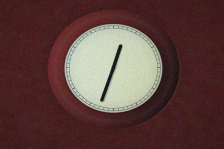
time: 12:33
